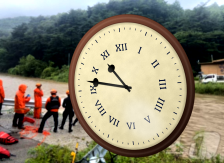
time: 10:47
